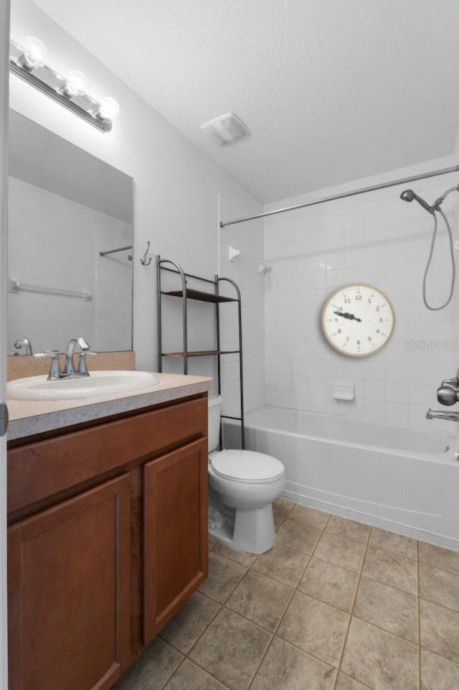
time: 9:48
